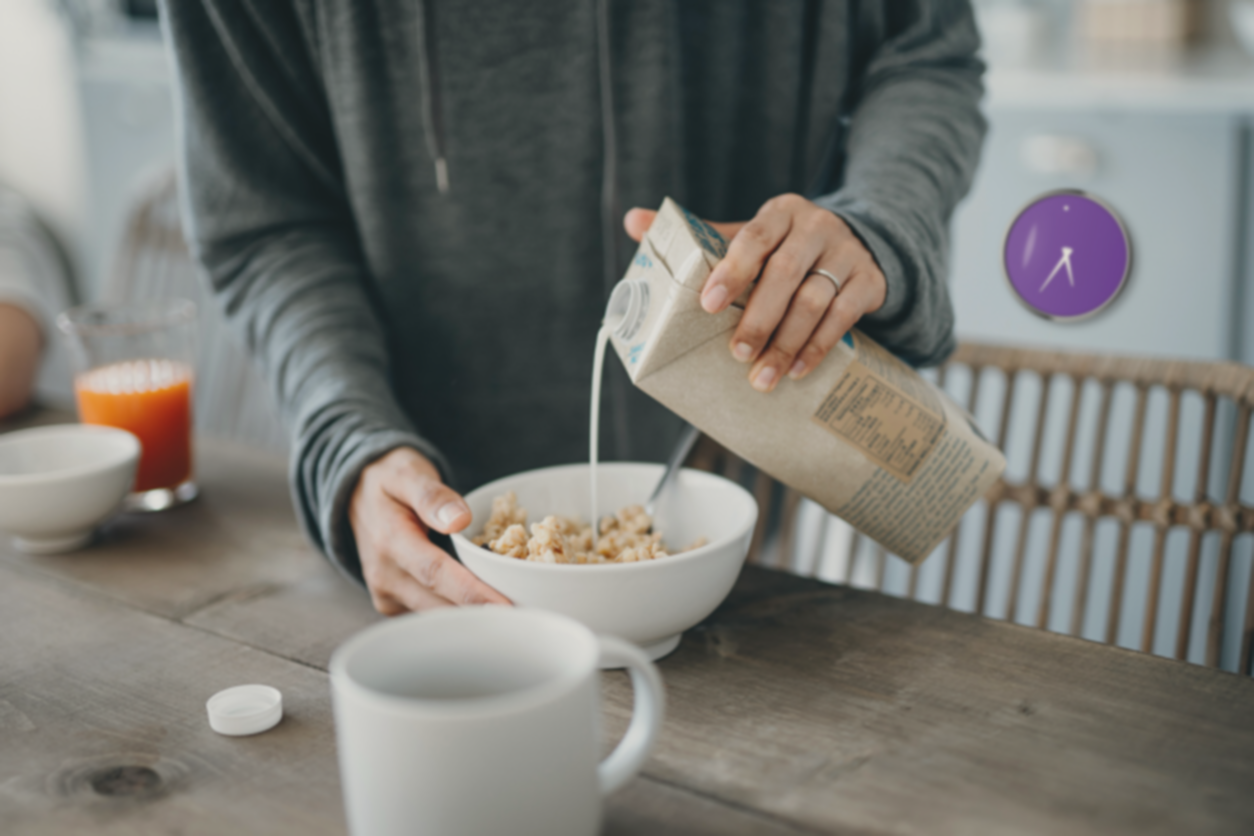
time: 5:36
